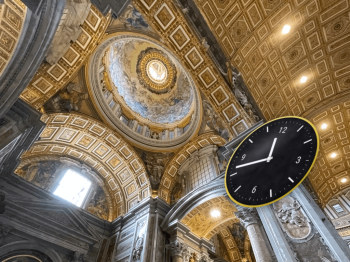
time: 11:42
